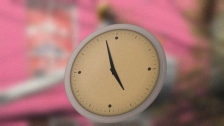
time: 4:57
